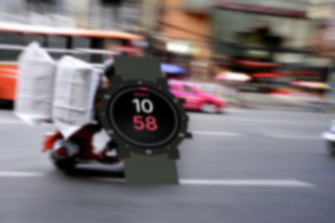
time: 10:58
